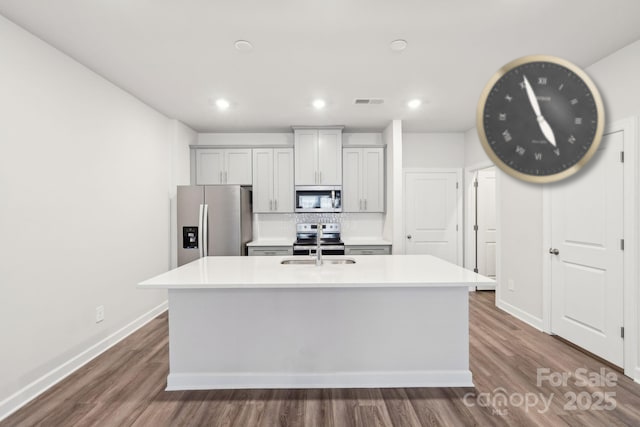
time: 4:56
